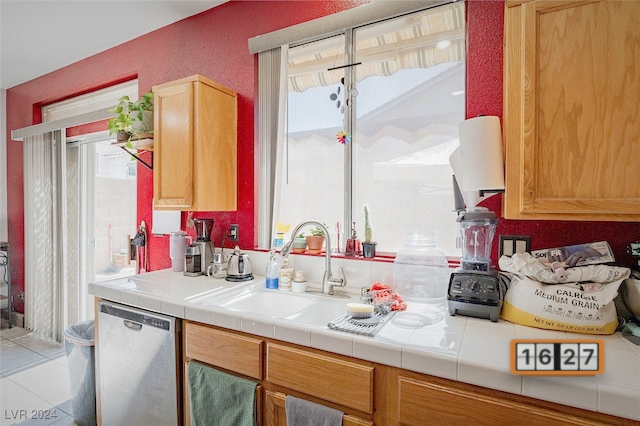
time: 16:27
